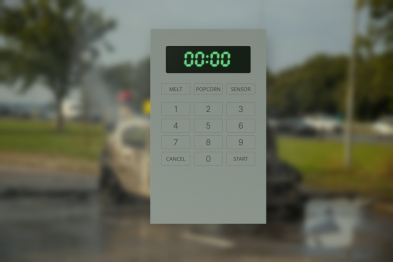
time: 0:00
